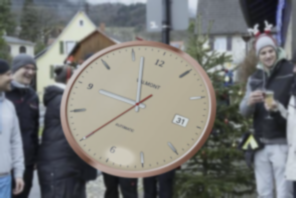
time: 8:56:35
